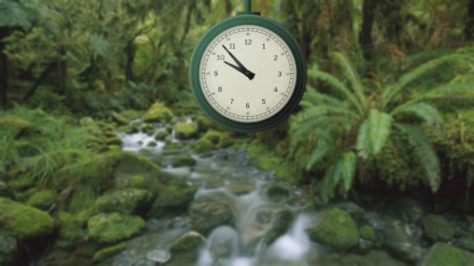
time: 9:53
